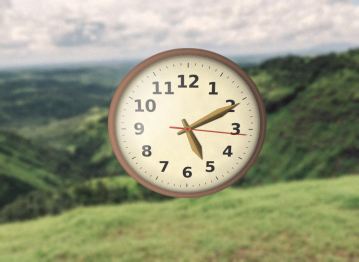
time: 5:10:16
